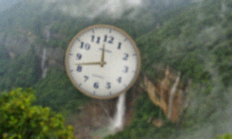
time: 11:42
